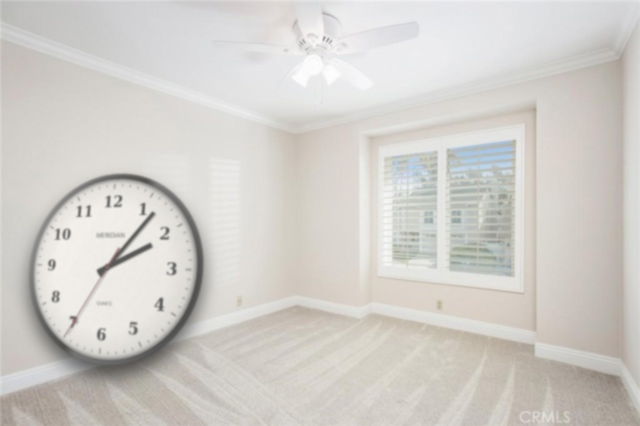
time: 2:06:35
